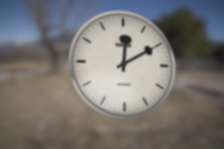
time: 12:10
